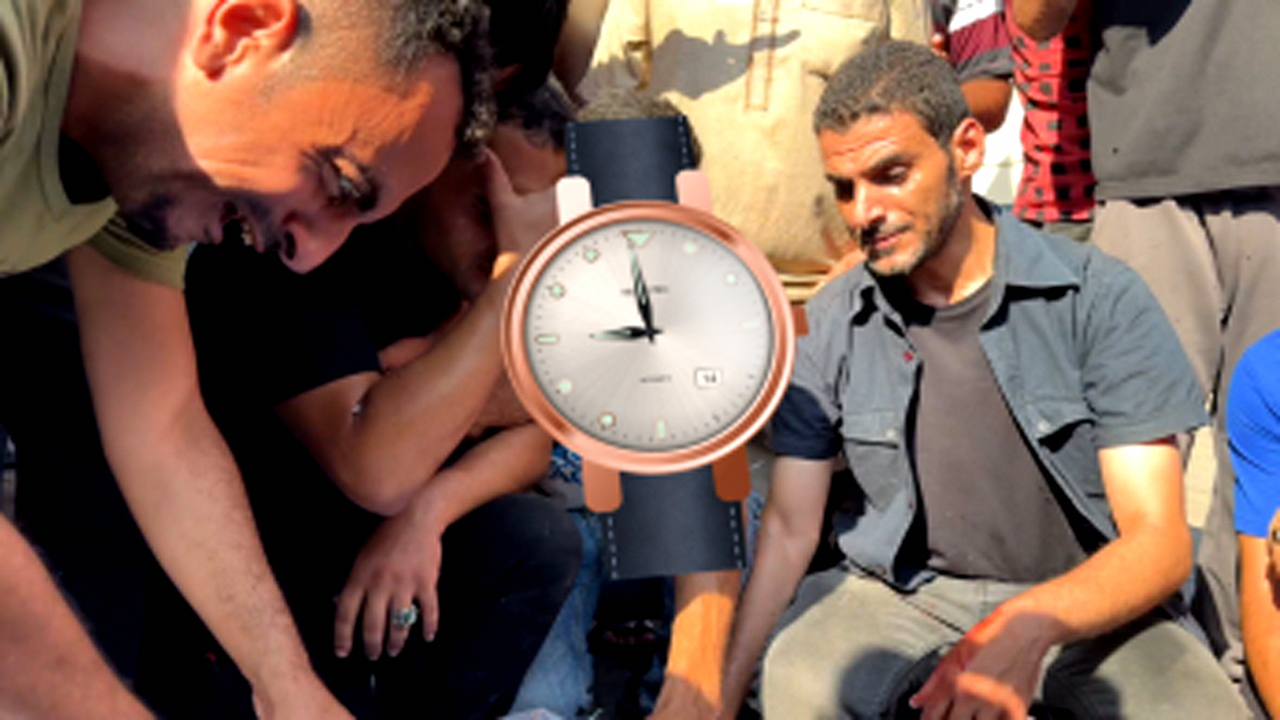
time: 8:59
